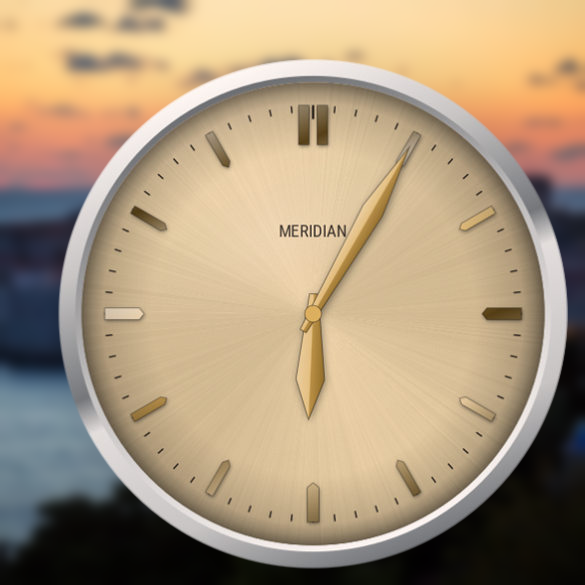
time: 6:05
